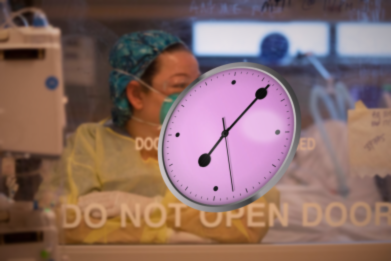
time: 7:06:27
